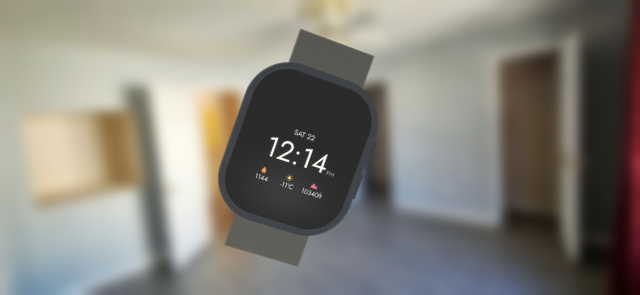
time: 12:14
